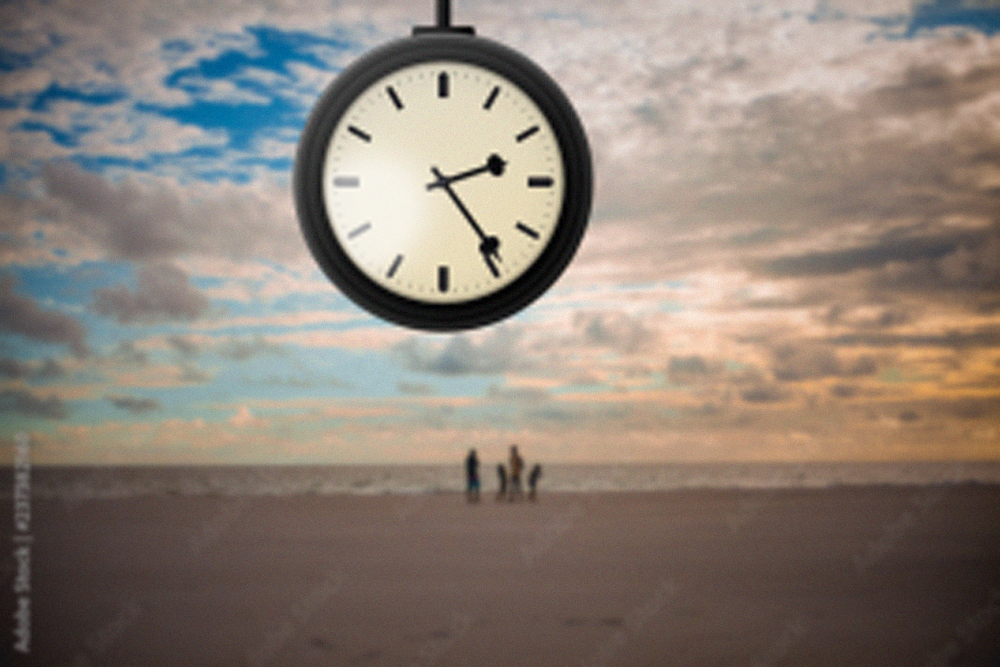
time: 2:24
